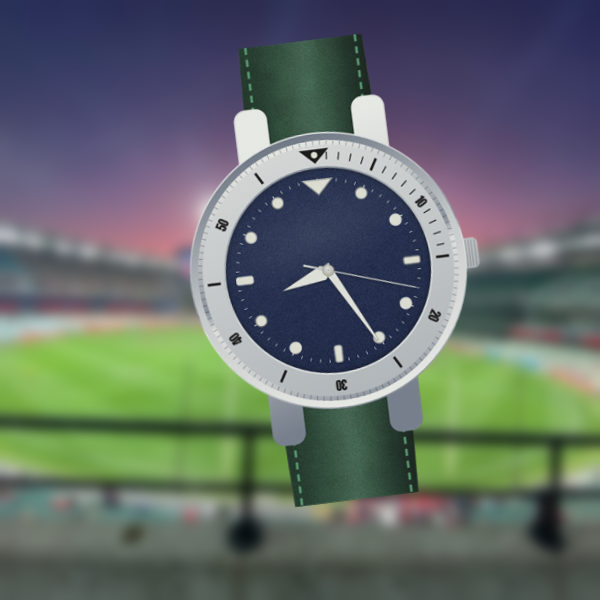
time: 8:25:18
